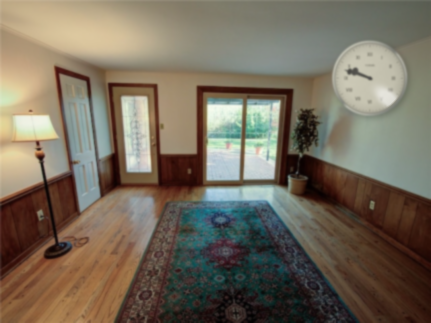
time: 9:48
